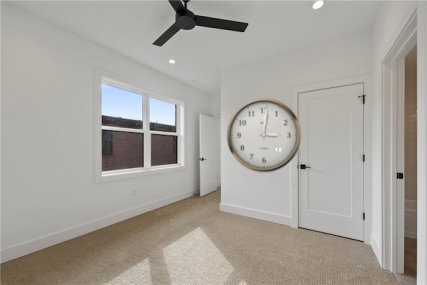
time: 3:01
